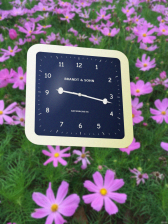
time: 9:17
